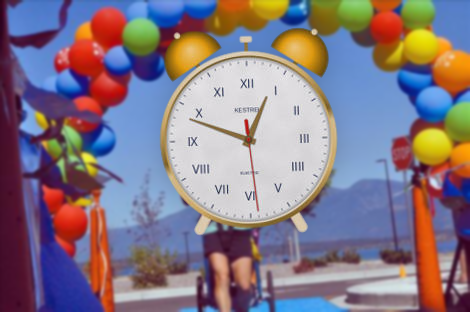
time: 12:48:29
